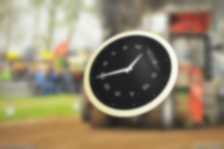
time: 12:40
